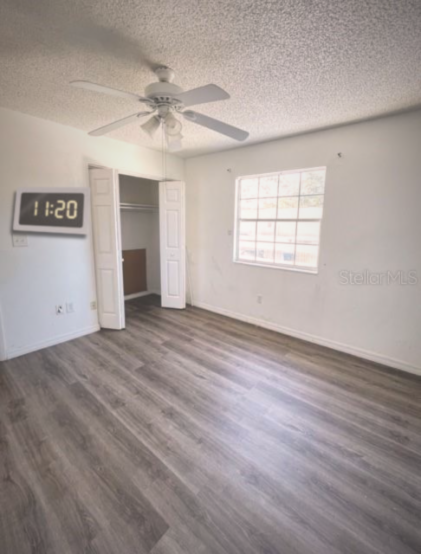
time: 11:20
